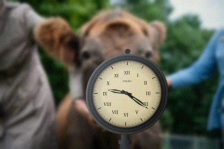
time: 9:21
